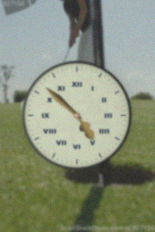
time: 4:52
